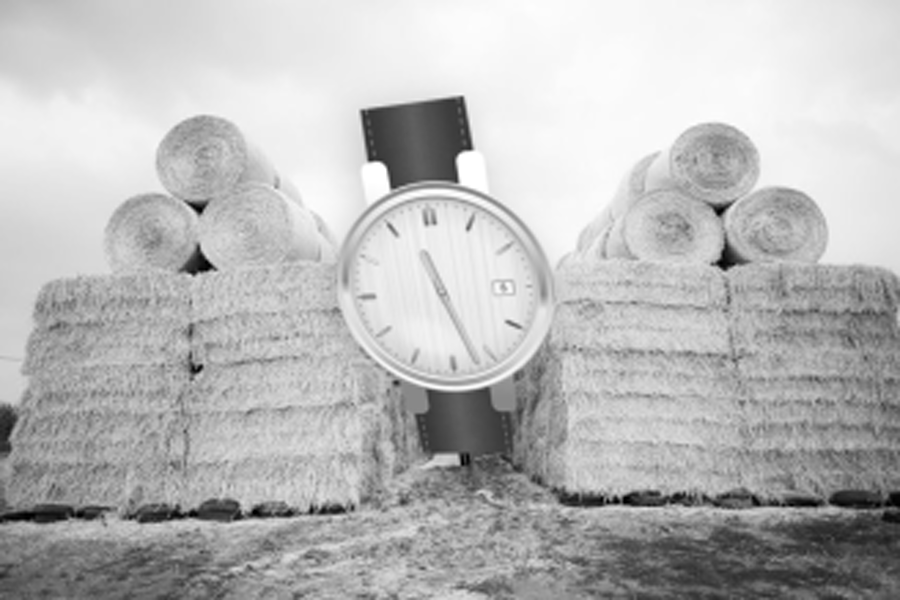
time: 11:27
